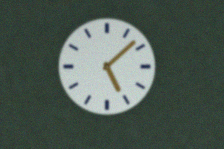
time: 5:08
